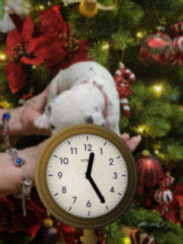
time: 12:25
